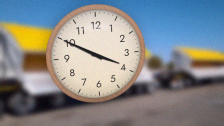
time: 3:50
